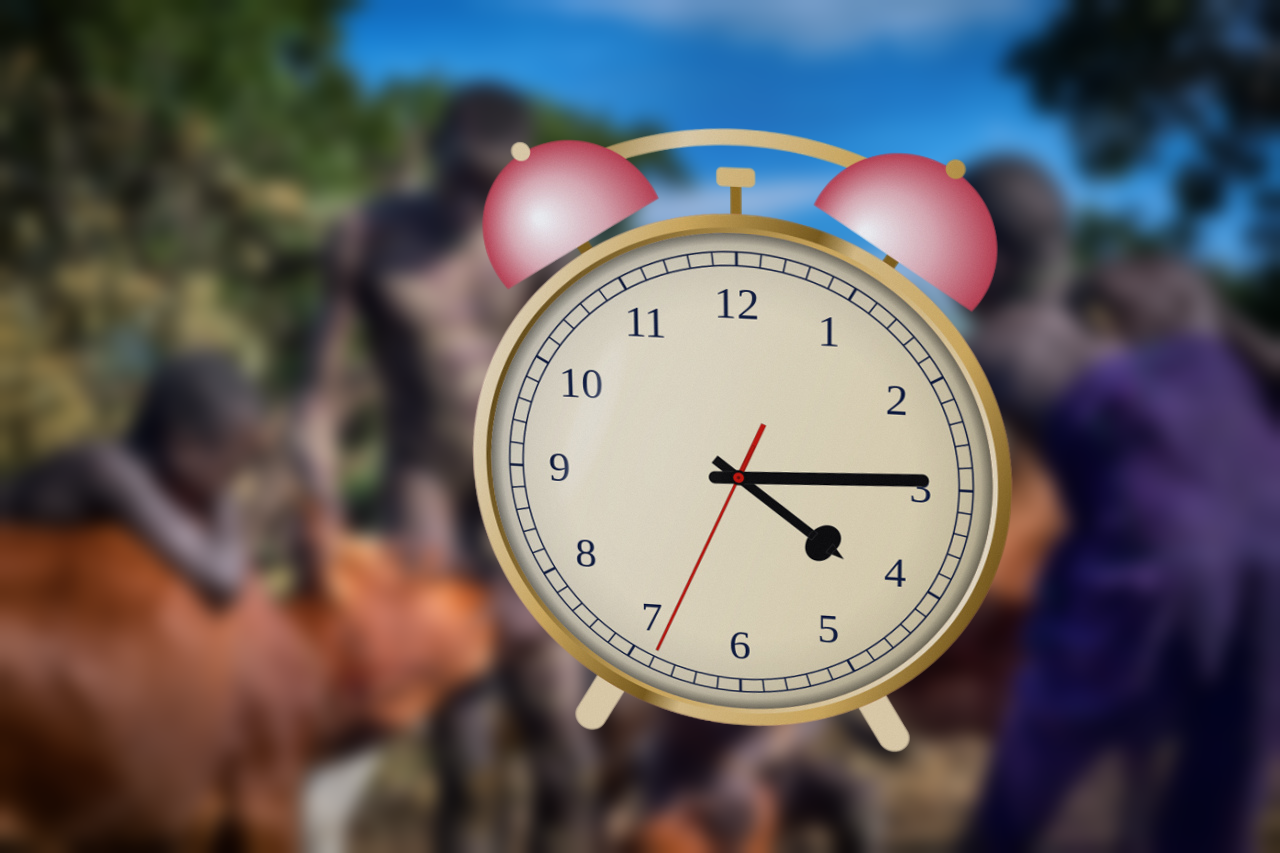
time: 4:14:34
